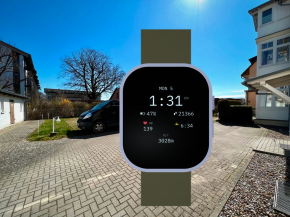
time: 1:31
